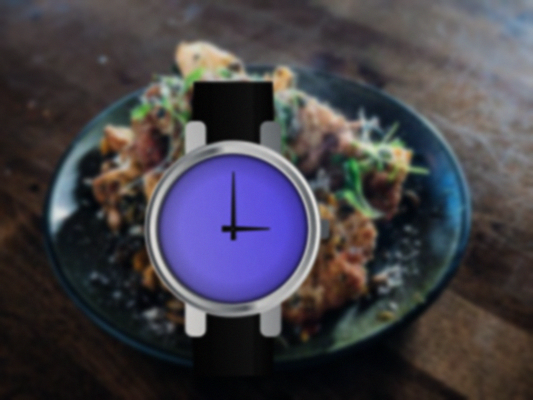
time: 3:00
